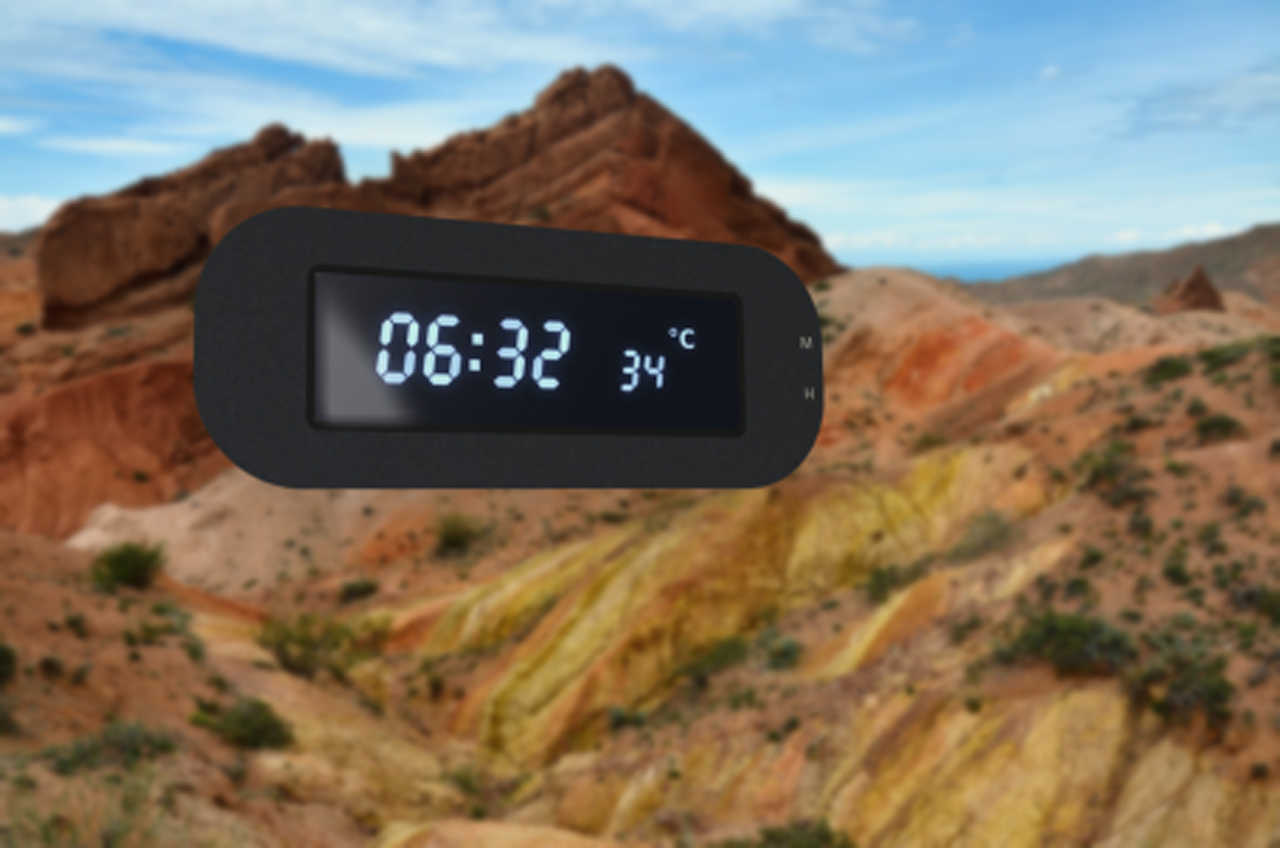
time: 6:32
